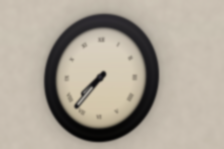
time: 7:37
